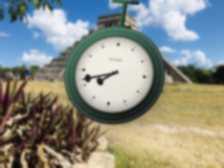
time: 7:42
